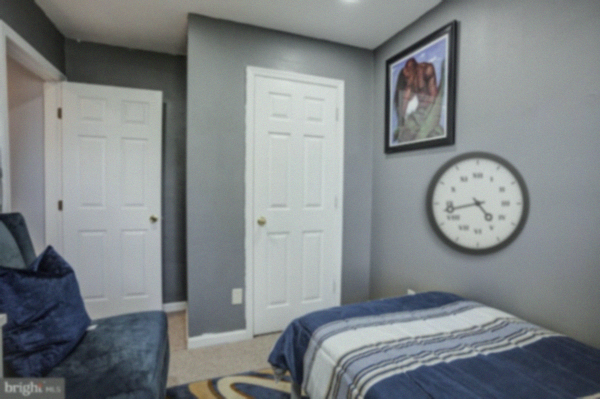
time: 4:43
